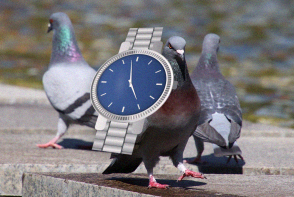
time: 4:58
